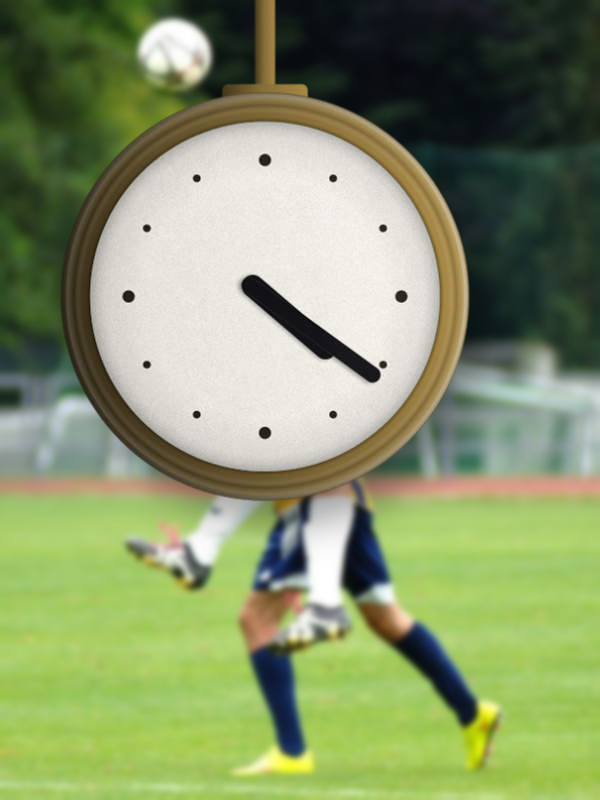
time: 4:21
